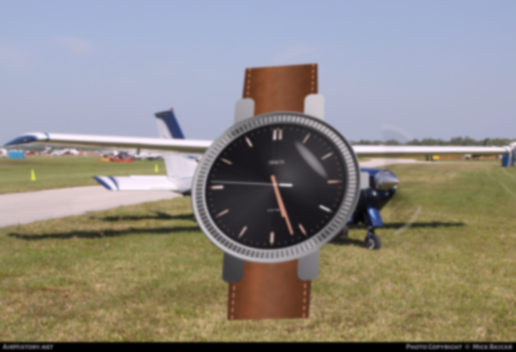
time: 5:26:46
